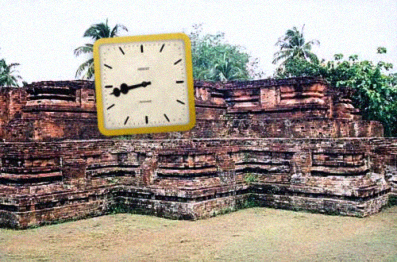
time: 8:43
